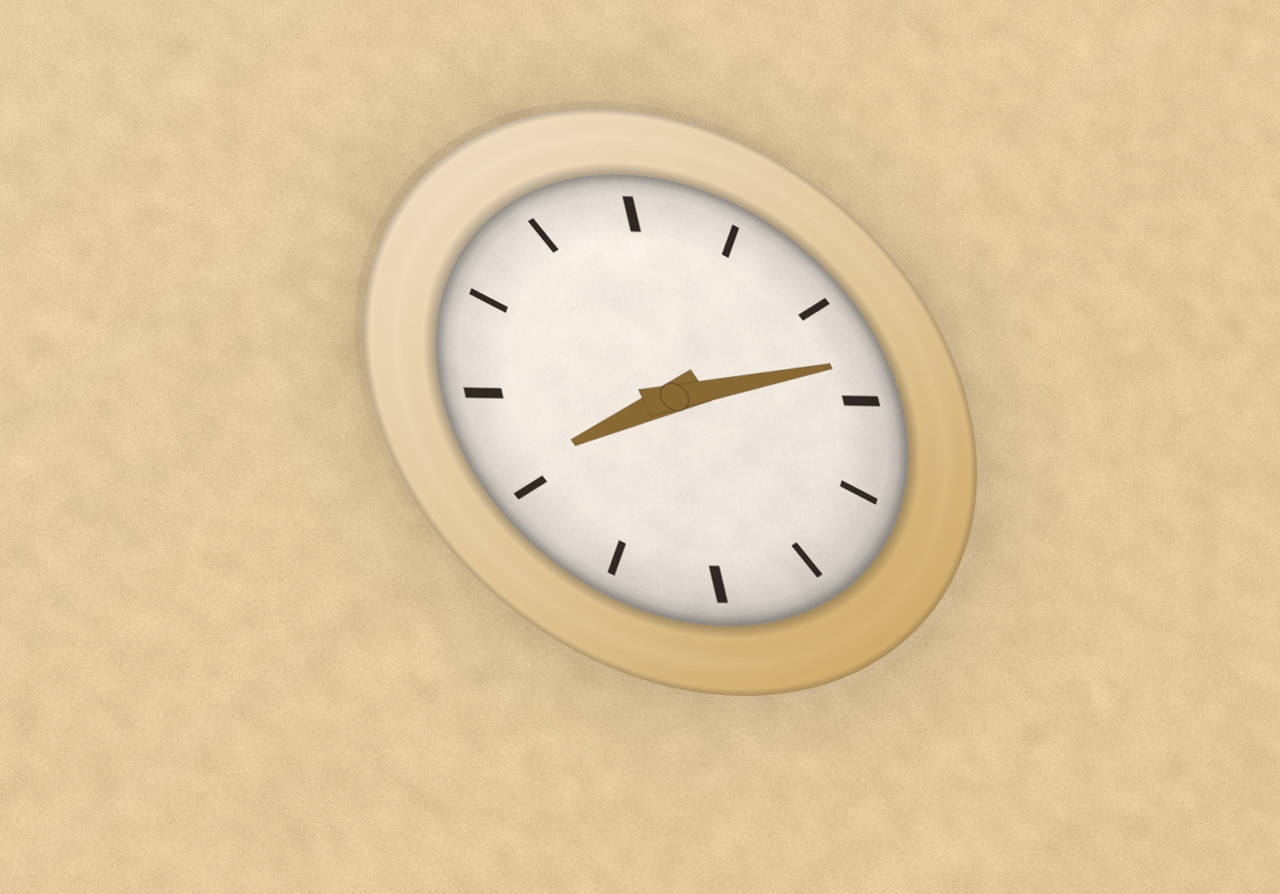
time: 8:13
